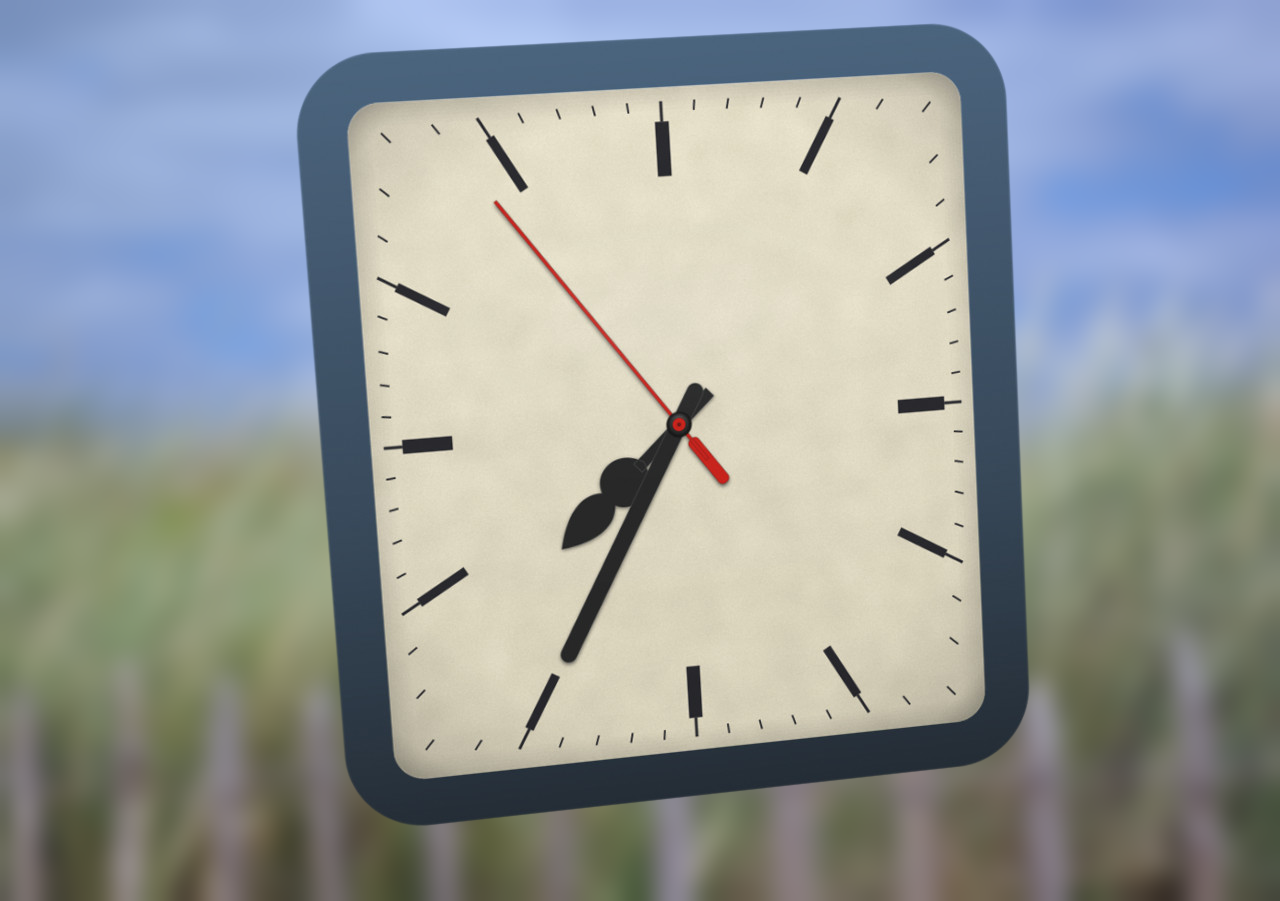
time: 7:34:54
